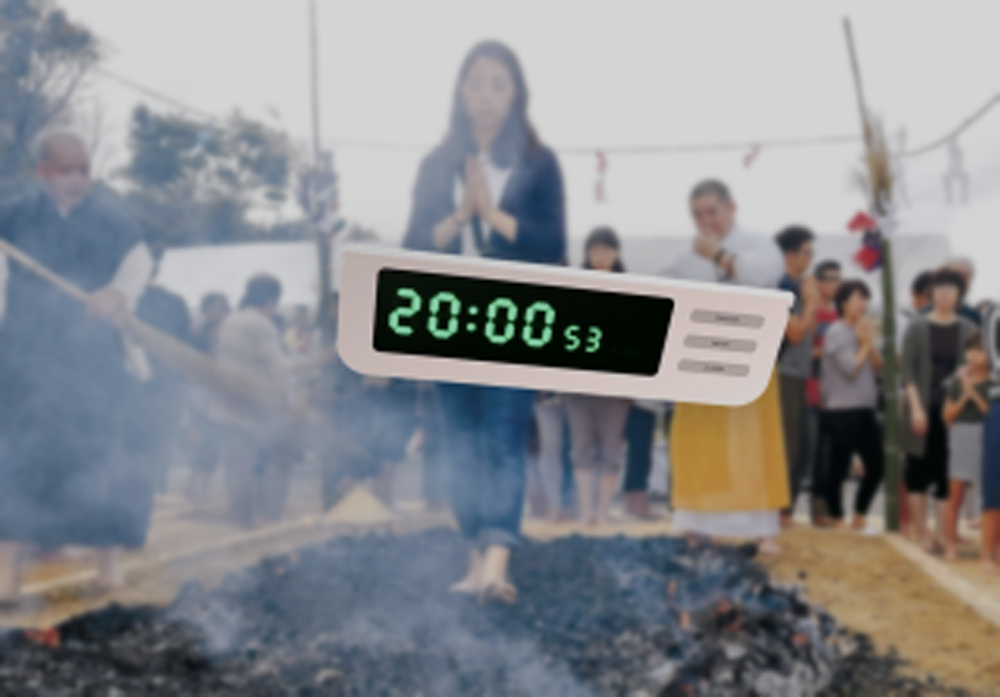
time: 20:00:53
